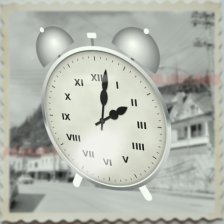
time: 2:02
